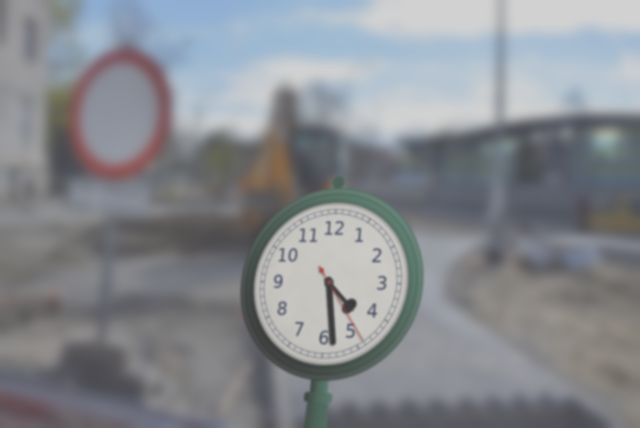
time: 4:28:24
